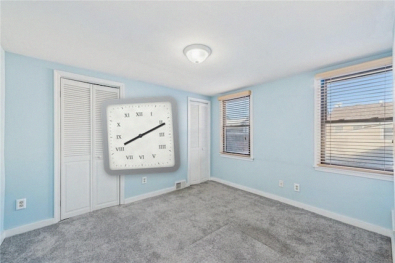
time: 8:11
